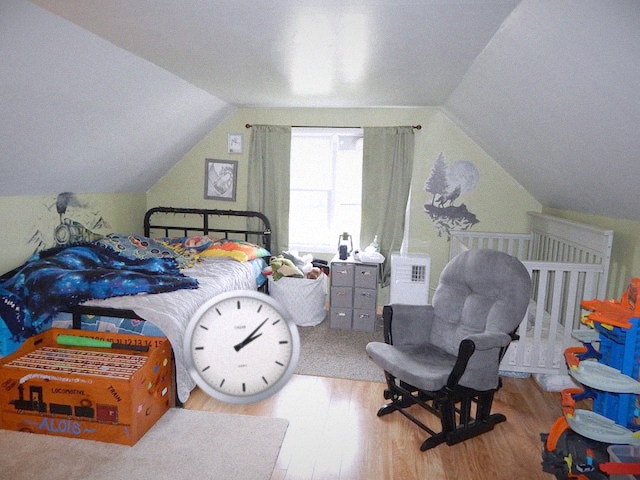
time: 2:08
